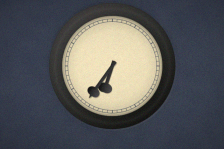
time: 6:36
